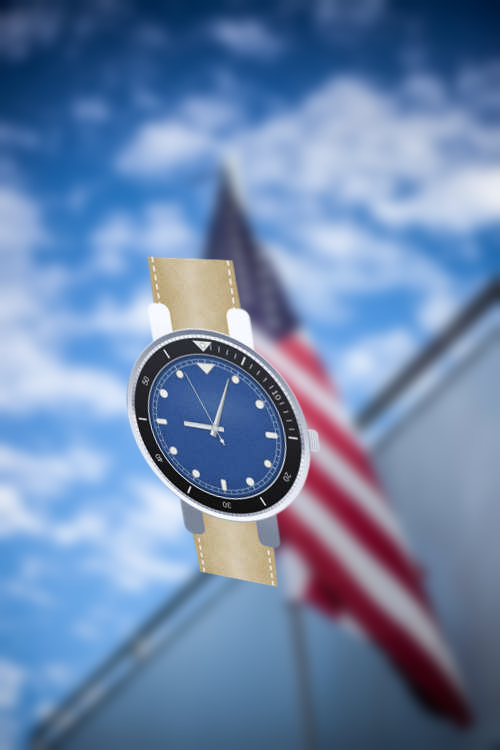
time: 9:03:56
